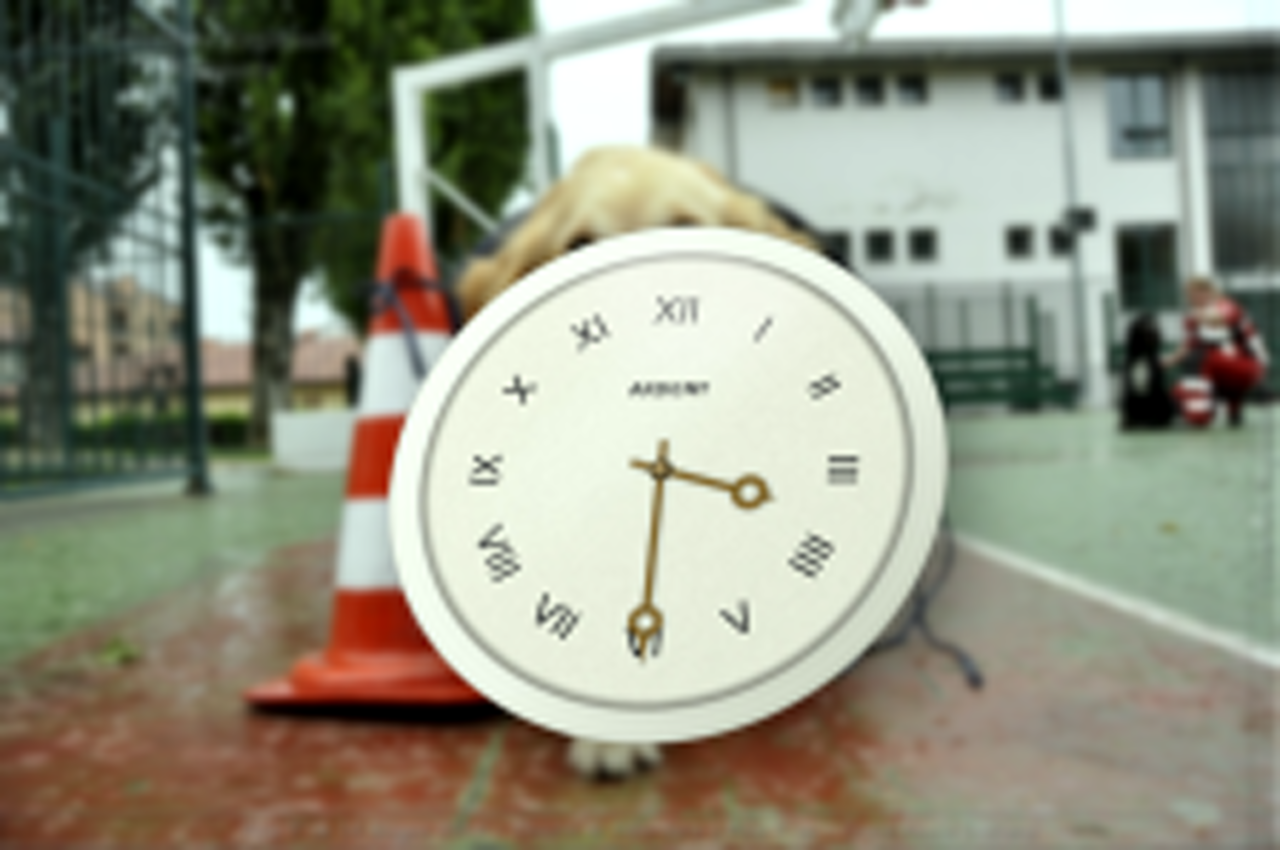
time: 3:30
